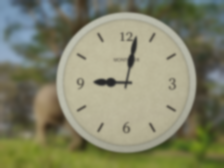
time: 9:02
